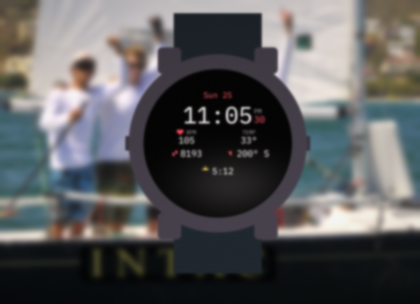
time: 11:05
